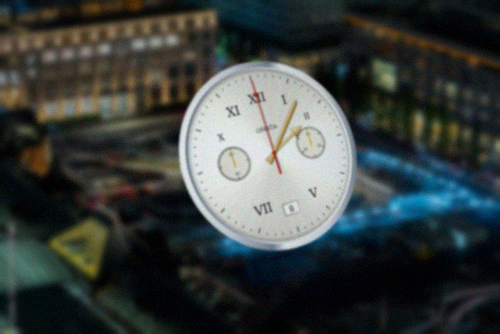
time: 2:07
